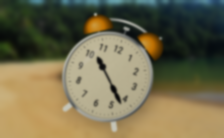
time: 10:22
